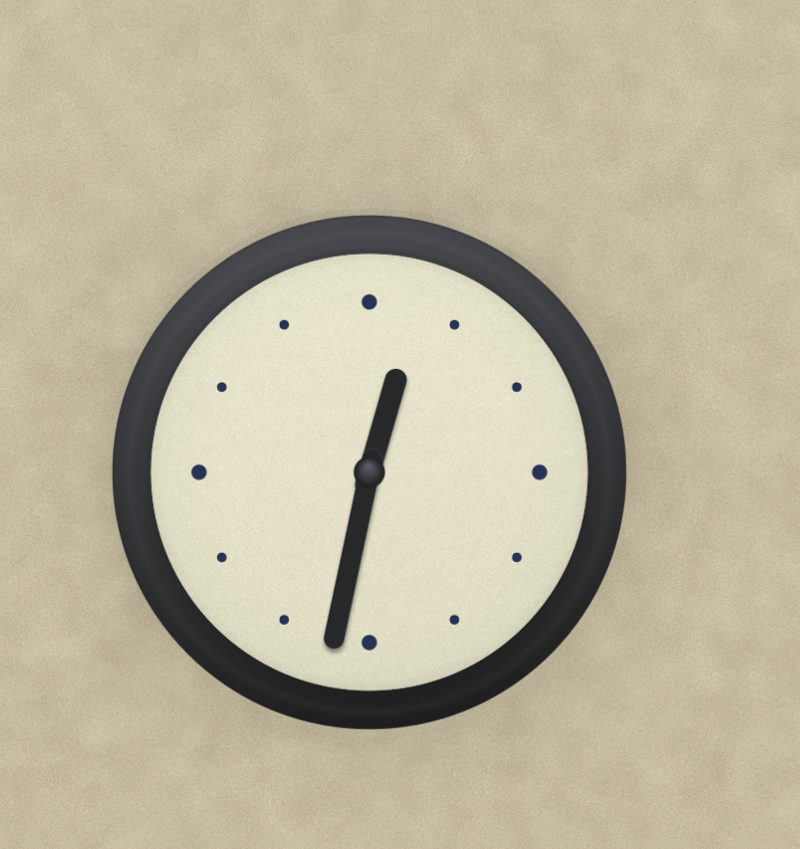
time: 12:32
